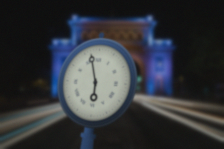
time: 5:57
